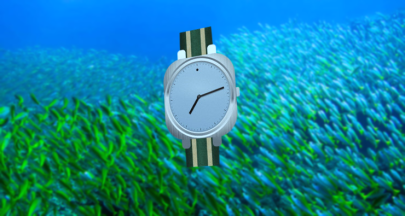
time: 7:13
